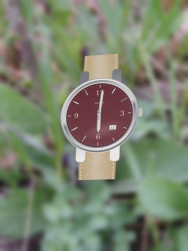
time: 6:01
